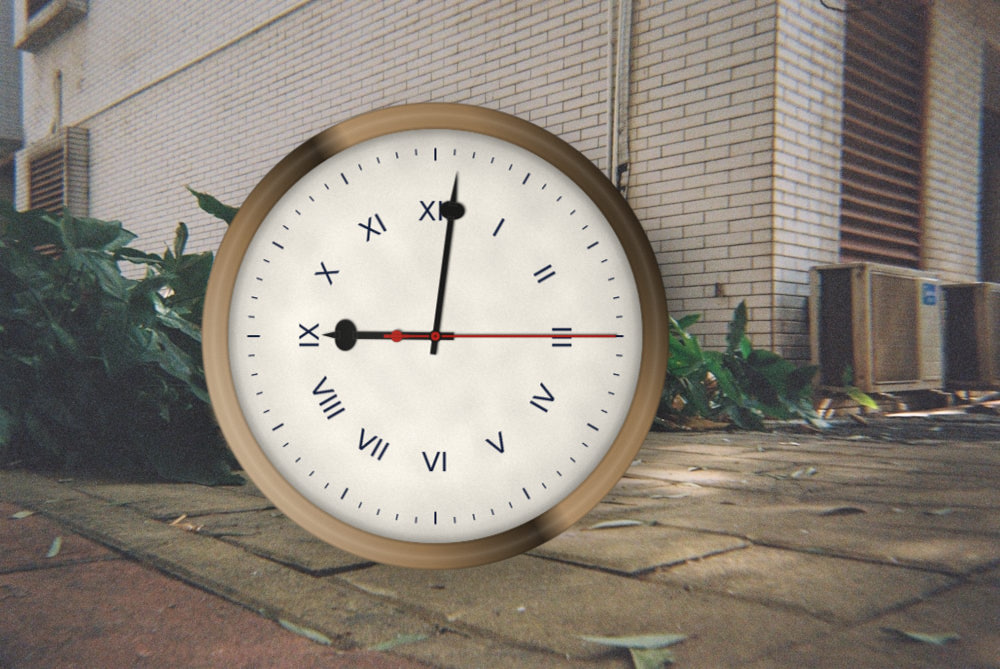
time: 9:01:15
